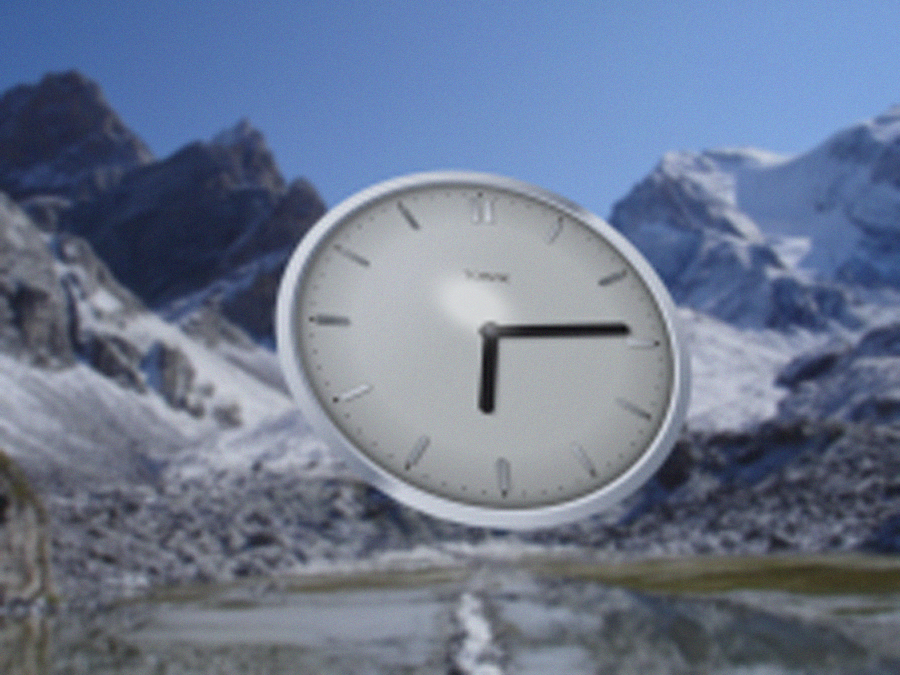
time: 6:14
